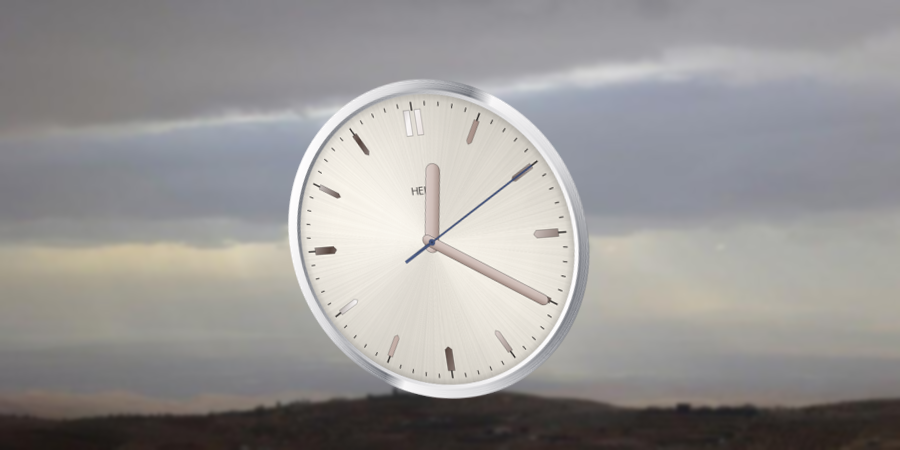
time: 12:20:10
